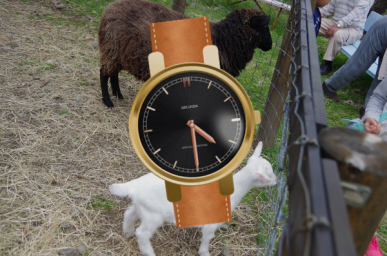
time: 4:30
